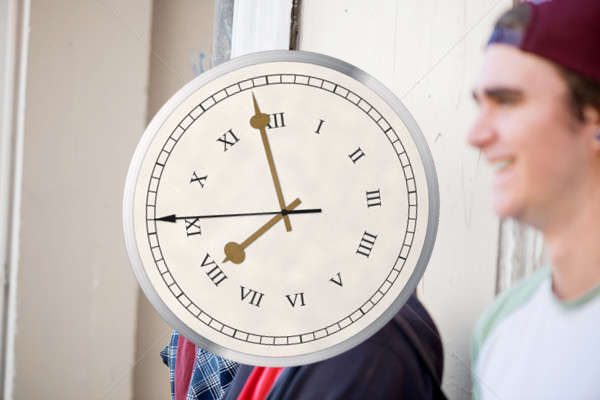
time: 7:58:46
